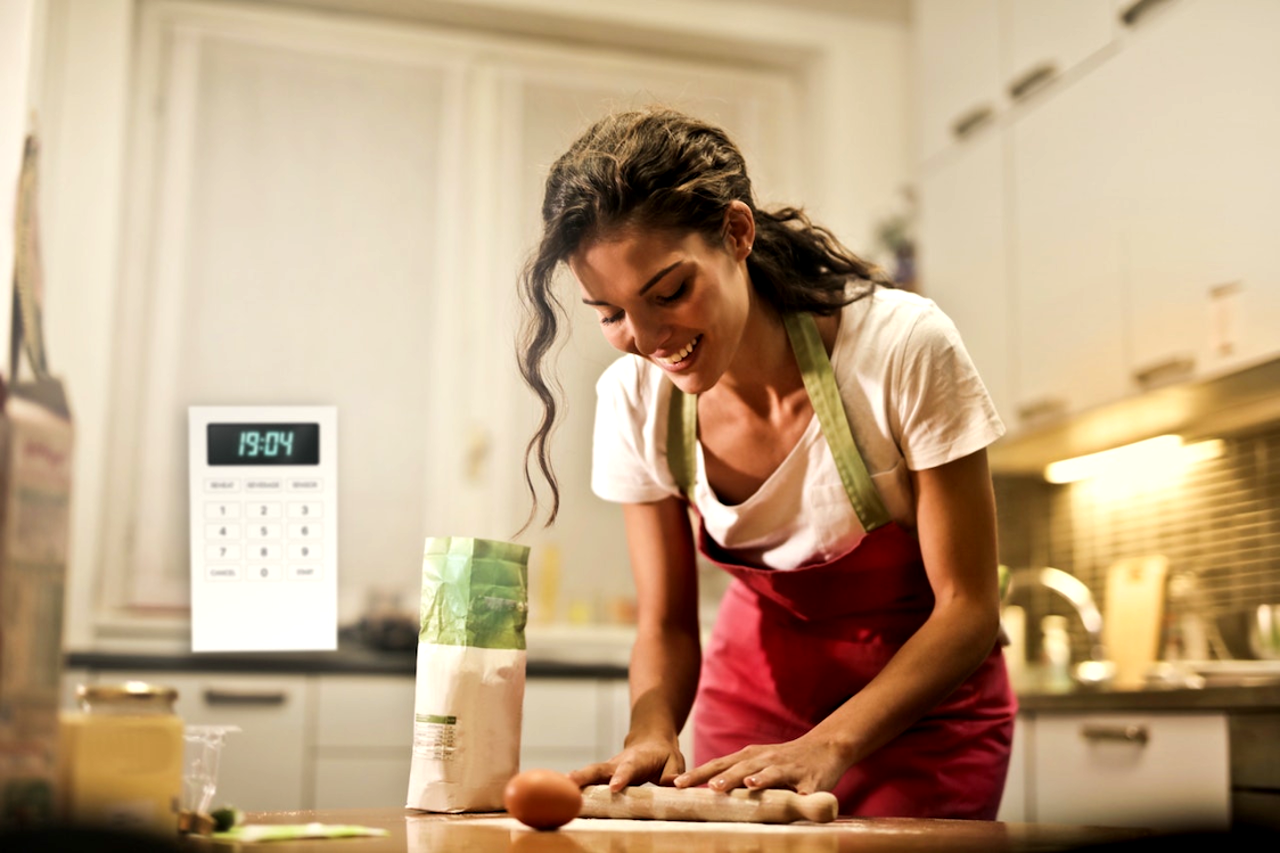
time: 19:04
